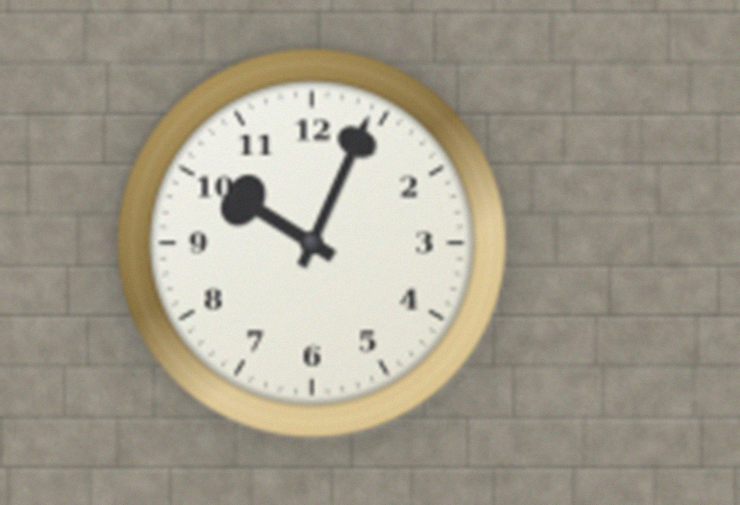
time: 10:04
